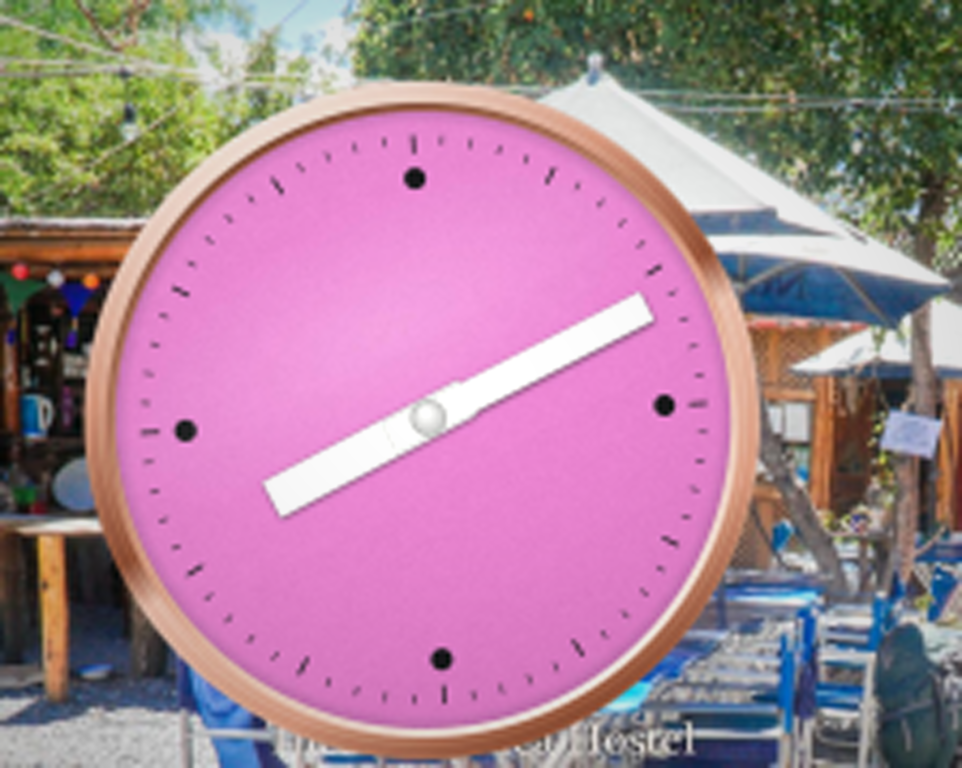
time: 8:11
